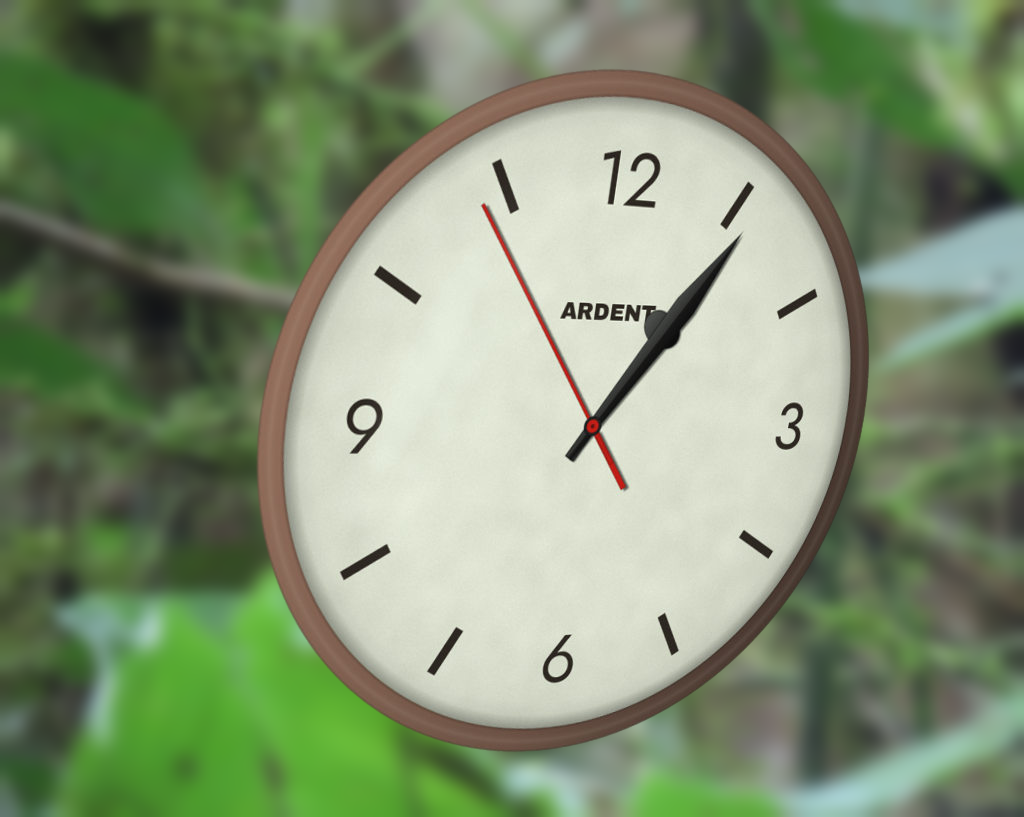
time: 1:05:54
